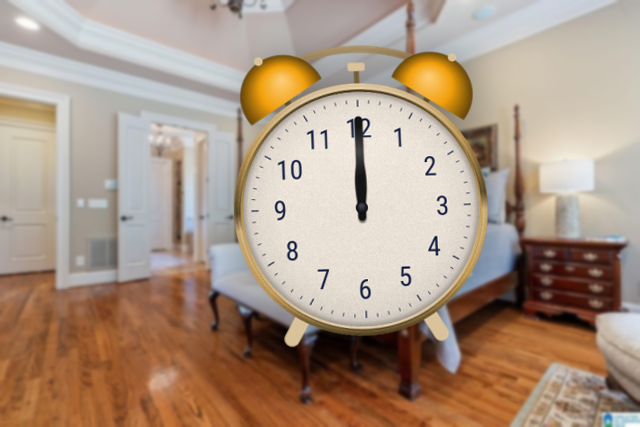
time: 12:00
